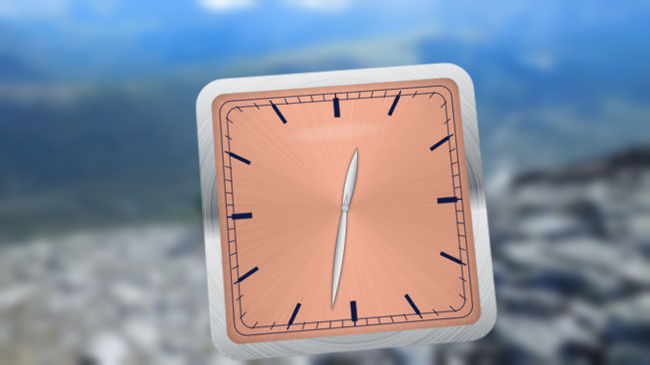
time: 12:32
